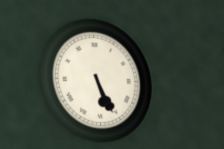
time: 5:26
